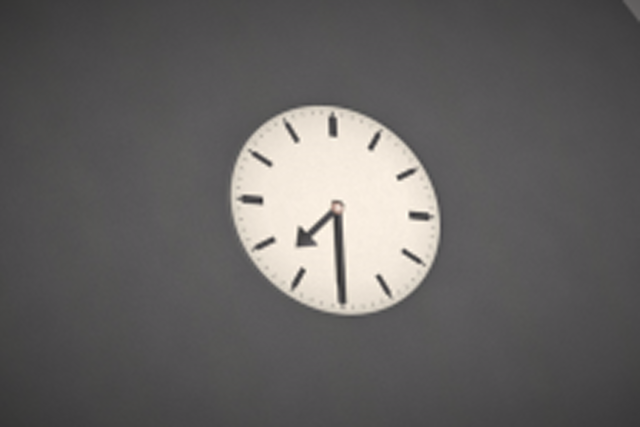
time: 7:30
